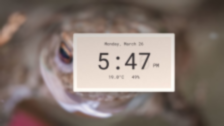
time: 5:47
